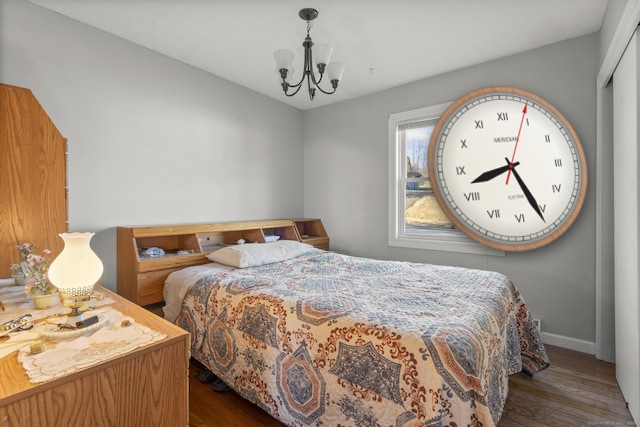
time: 8:26:04
